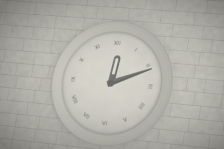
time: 12:11
